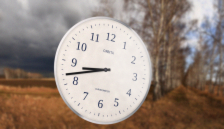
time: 8:42
